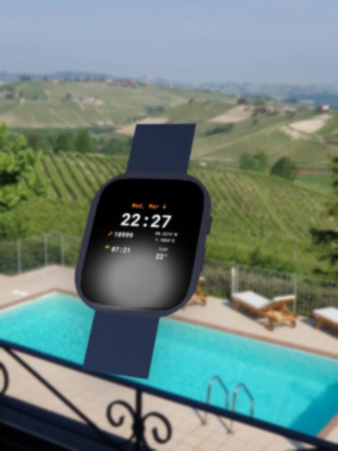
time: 22:27
